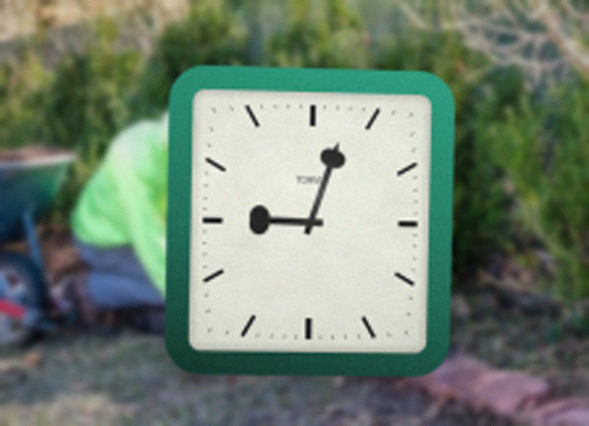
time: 9:03
